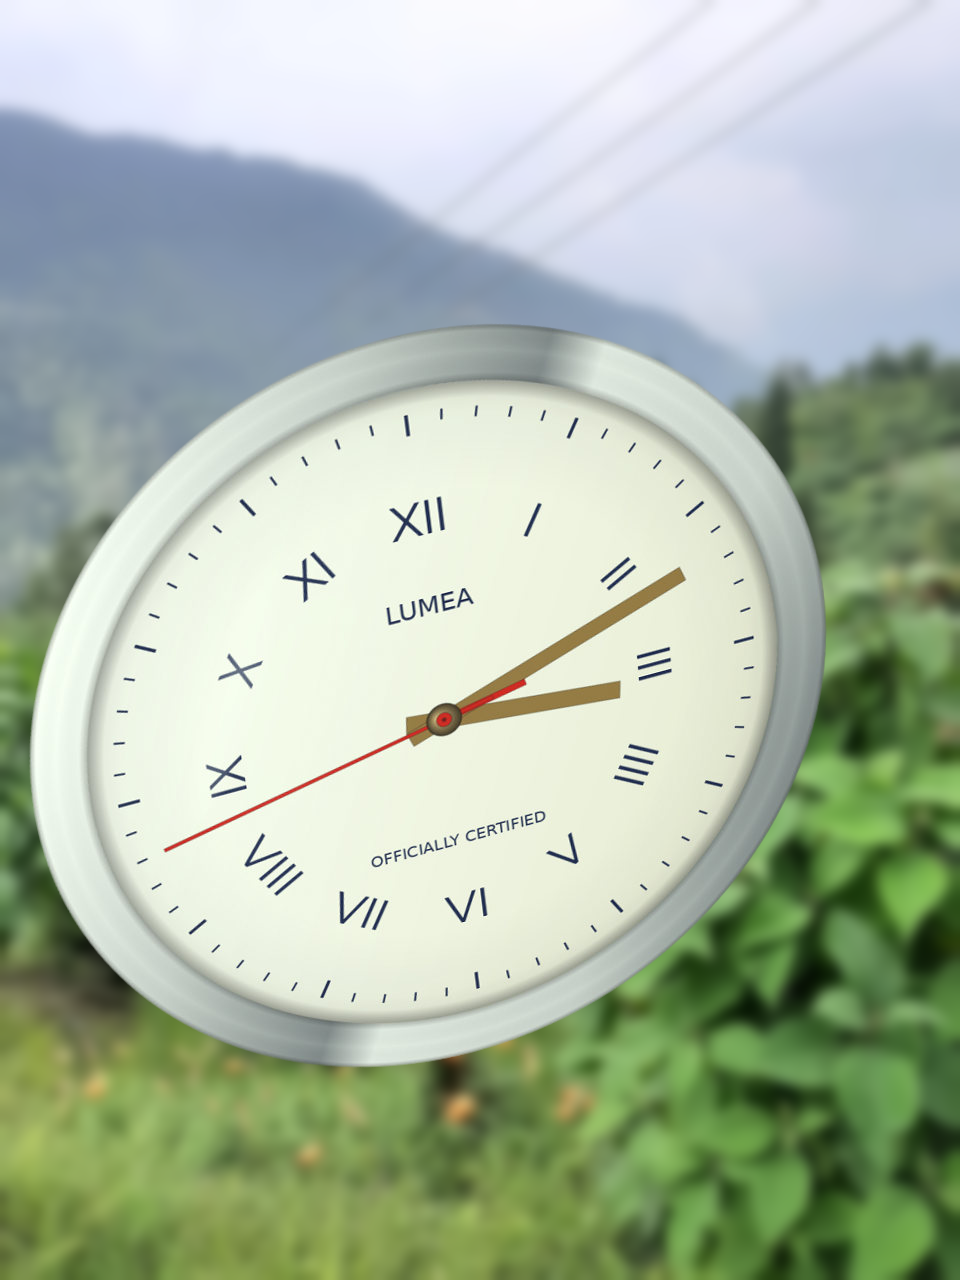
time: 3:11:43
